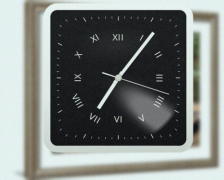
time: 7:06:18
